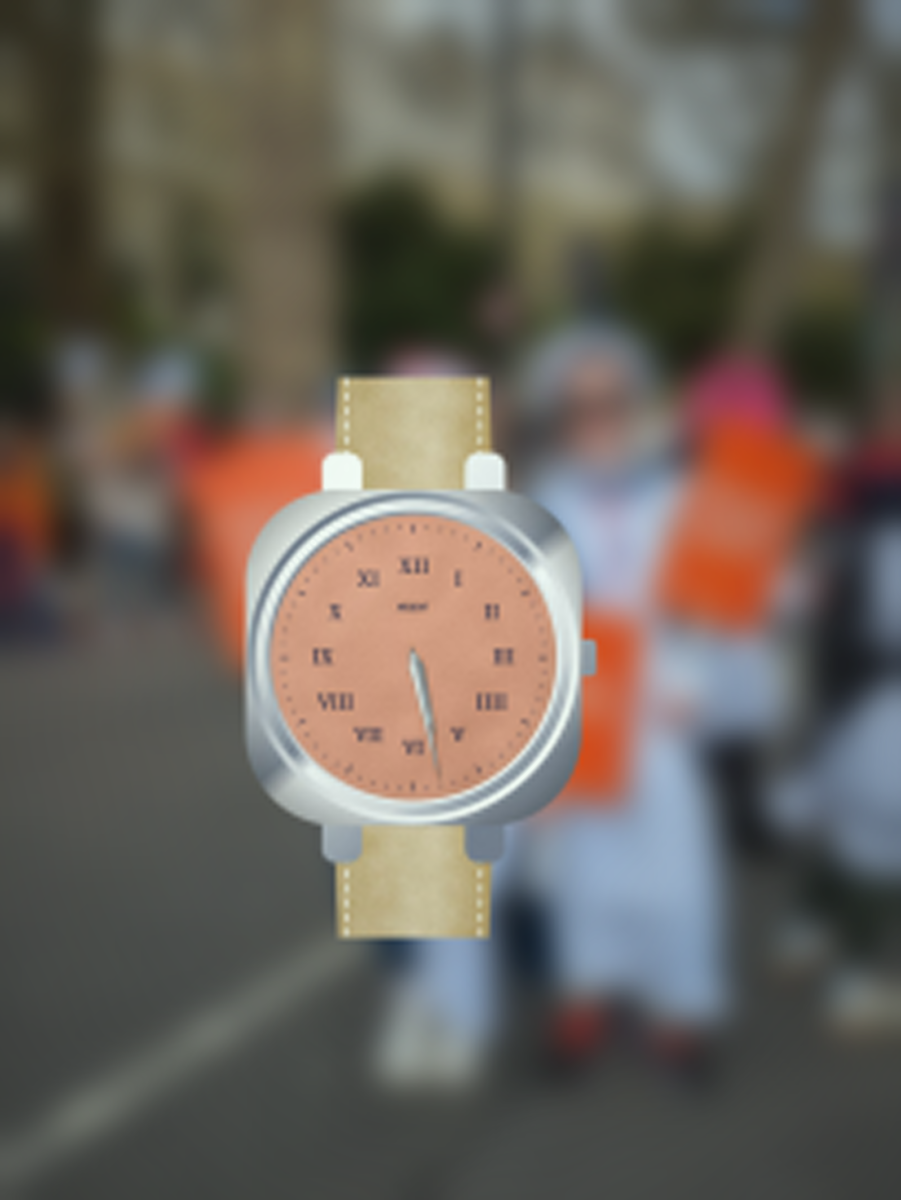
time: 5:28
